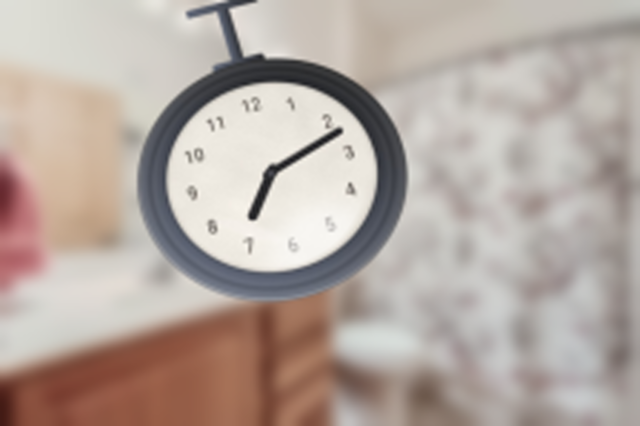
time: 7:12
